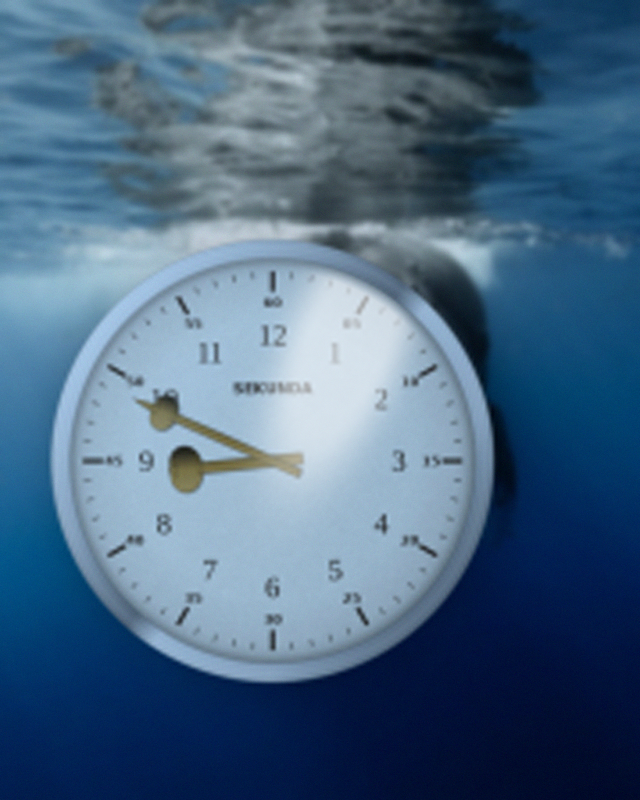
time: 8:49
